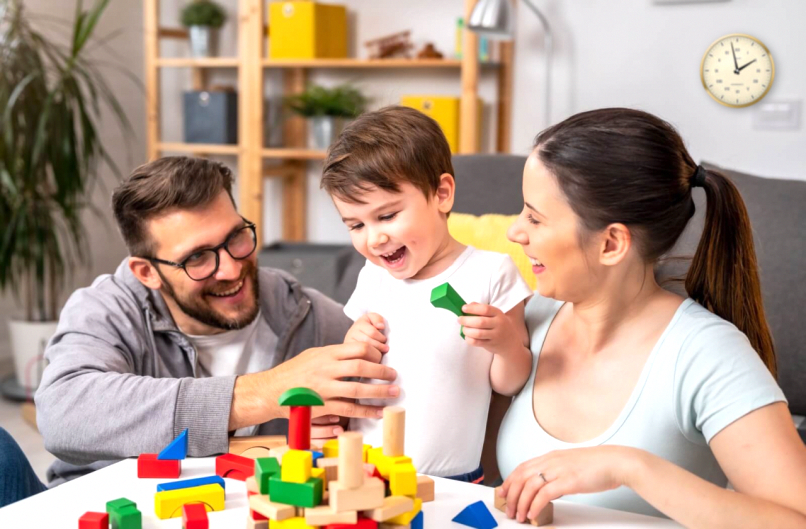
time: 1:58
